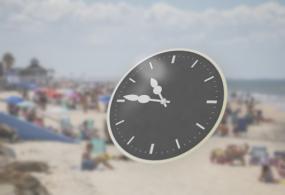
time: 10:46
